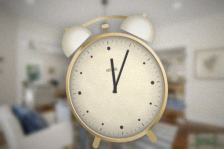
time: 12:05
